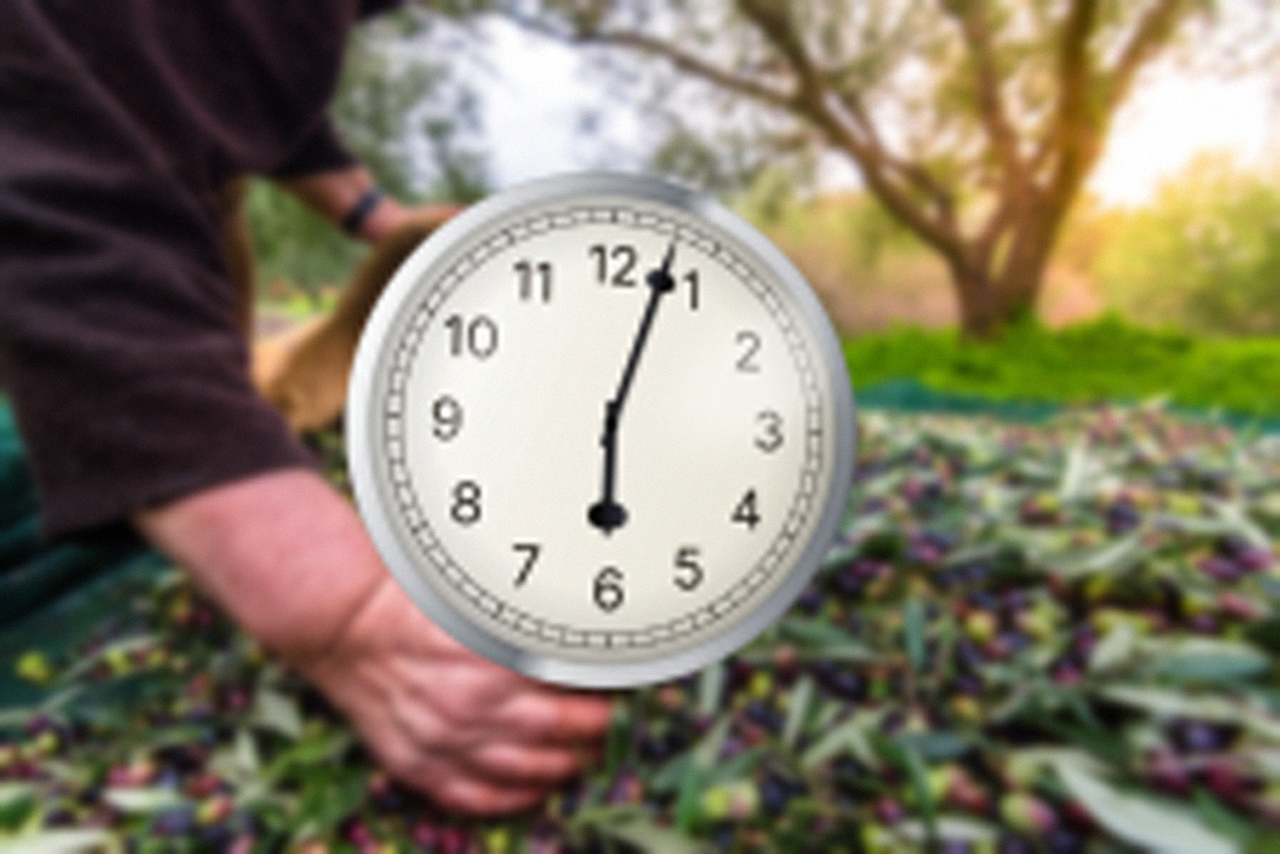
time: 6:03
